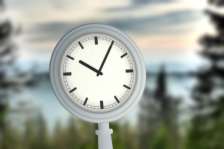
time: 10:05
